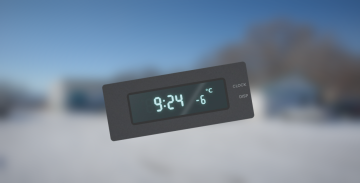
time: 9:24
